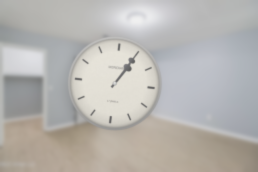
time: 1:05
